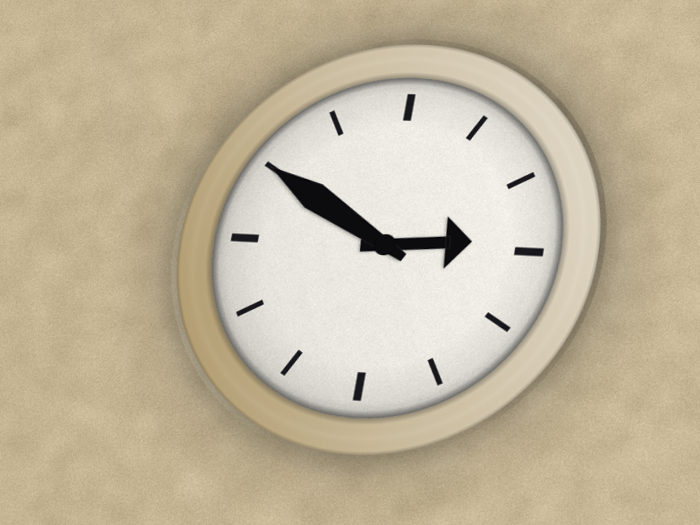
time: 2:50
